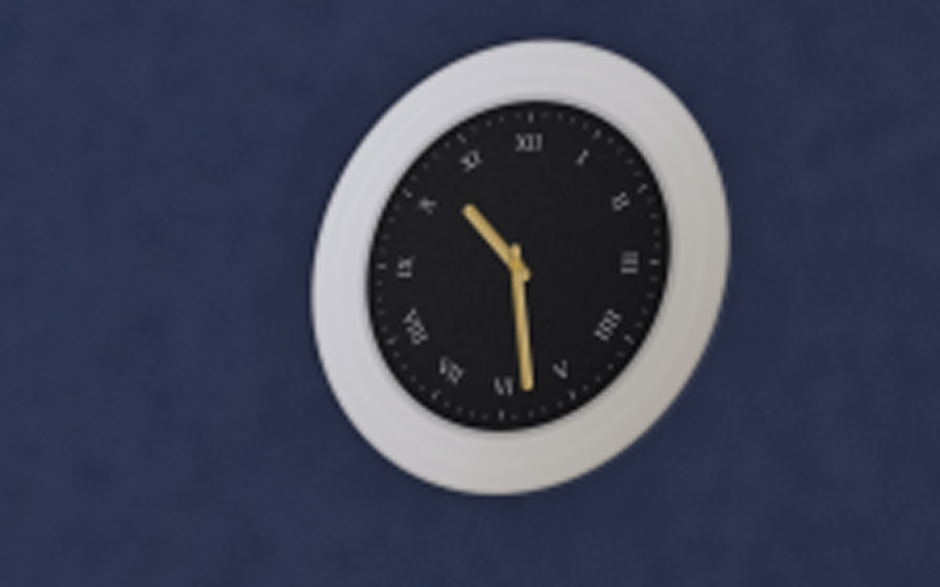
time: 10:28
